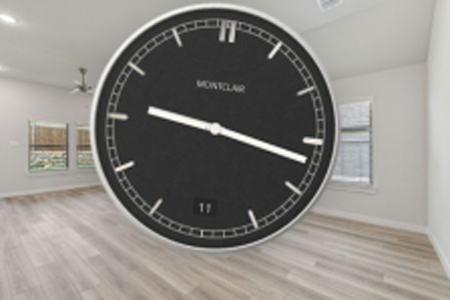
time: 9:17
